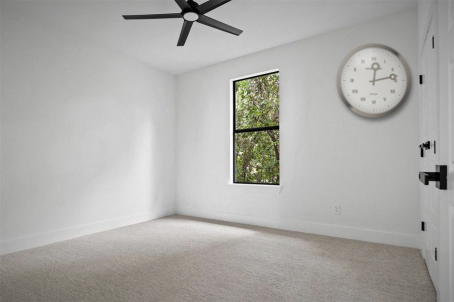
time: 12:13
